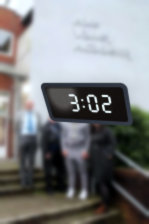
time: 3:02
